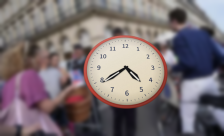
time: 4:39
